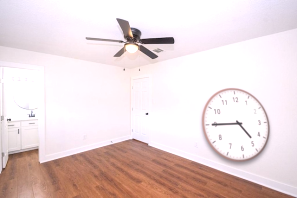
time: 4:45
